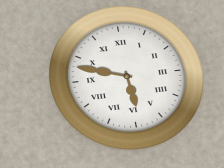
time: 5:48
